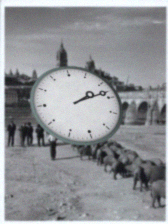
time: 2:13
